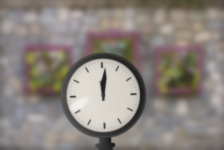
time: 12:01
